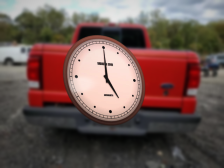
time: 5:00
